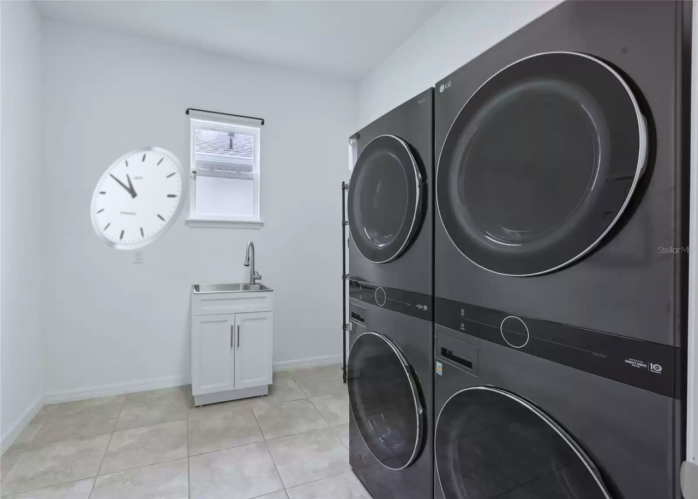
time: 10:50
